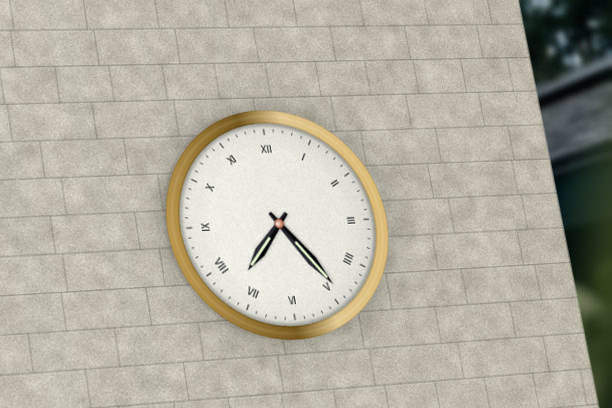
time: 7:24
